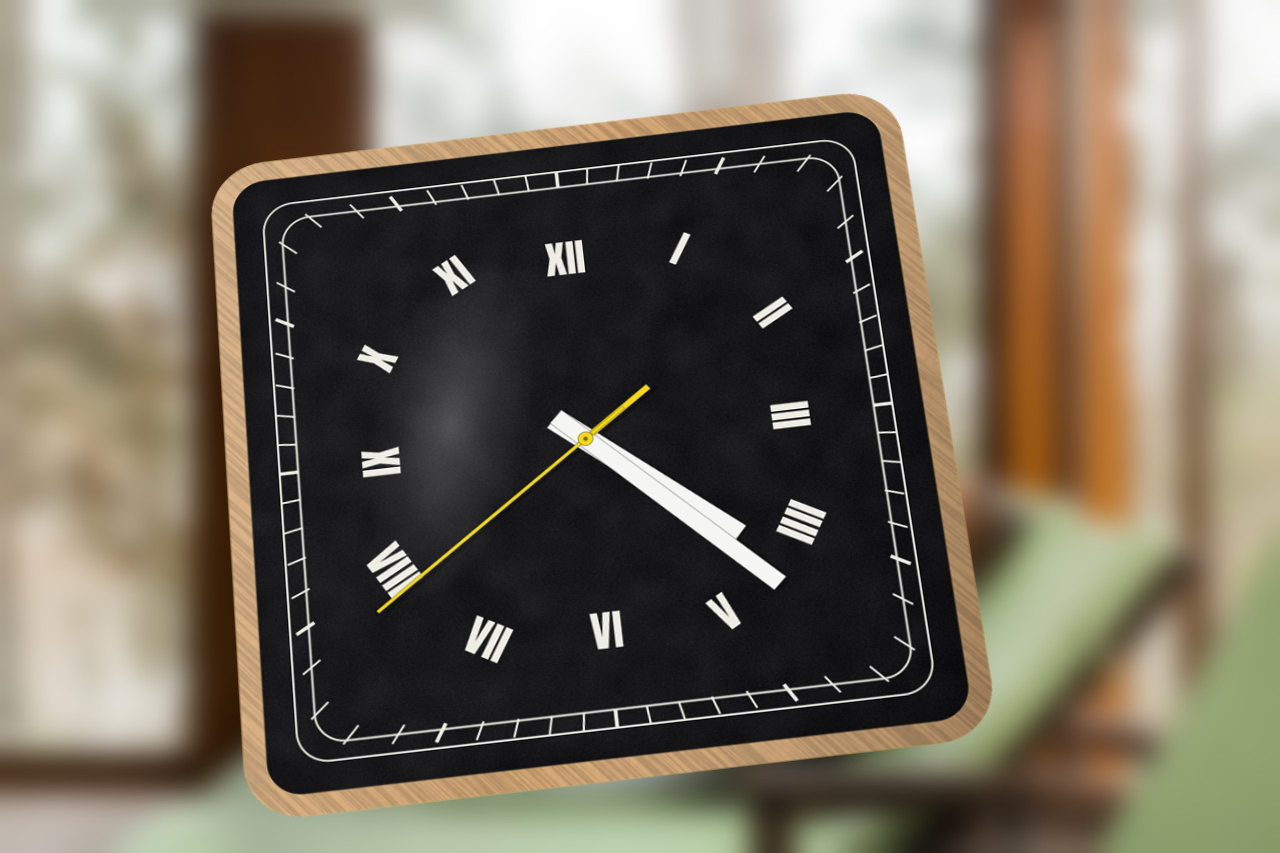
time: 4:22:39
